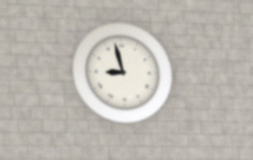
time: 8:58
